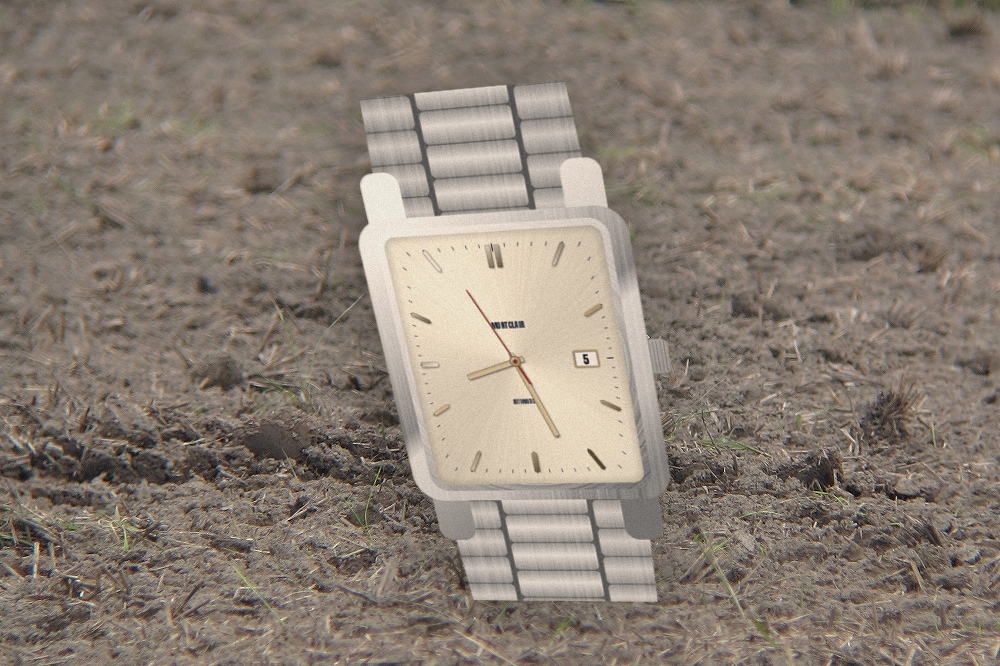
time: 8:26:56
